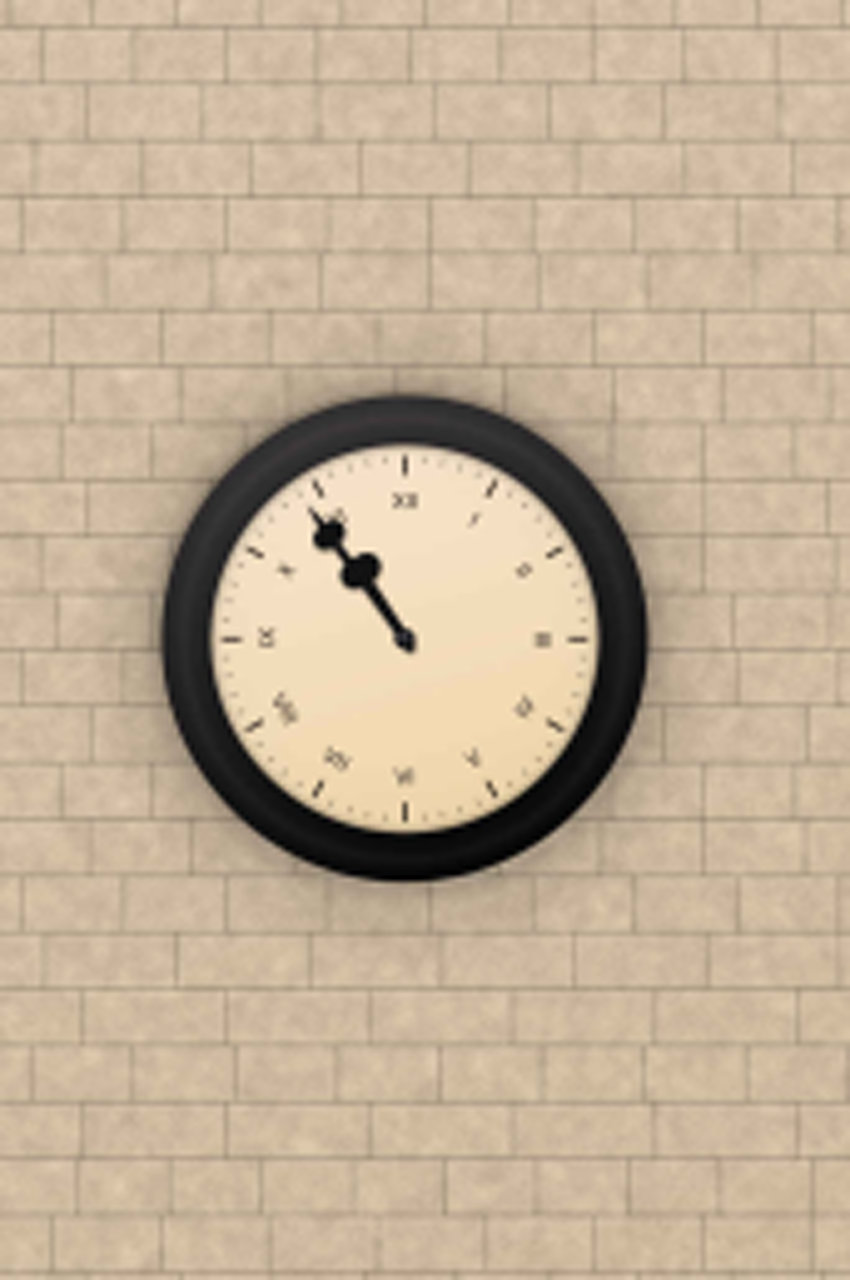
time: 10:54
